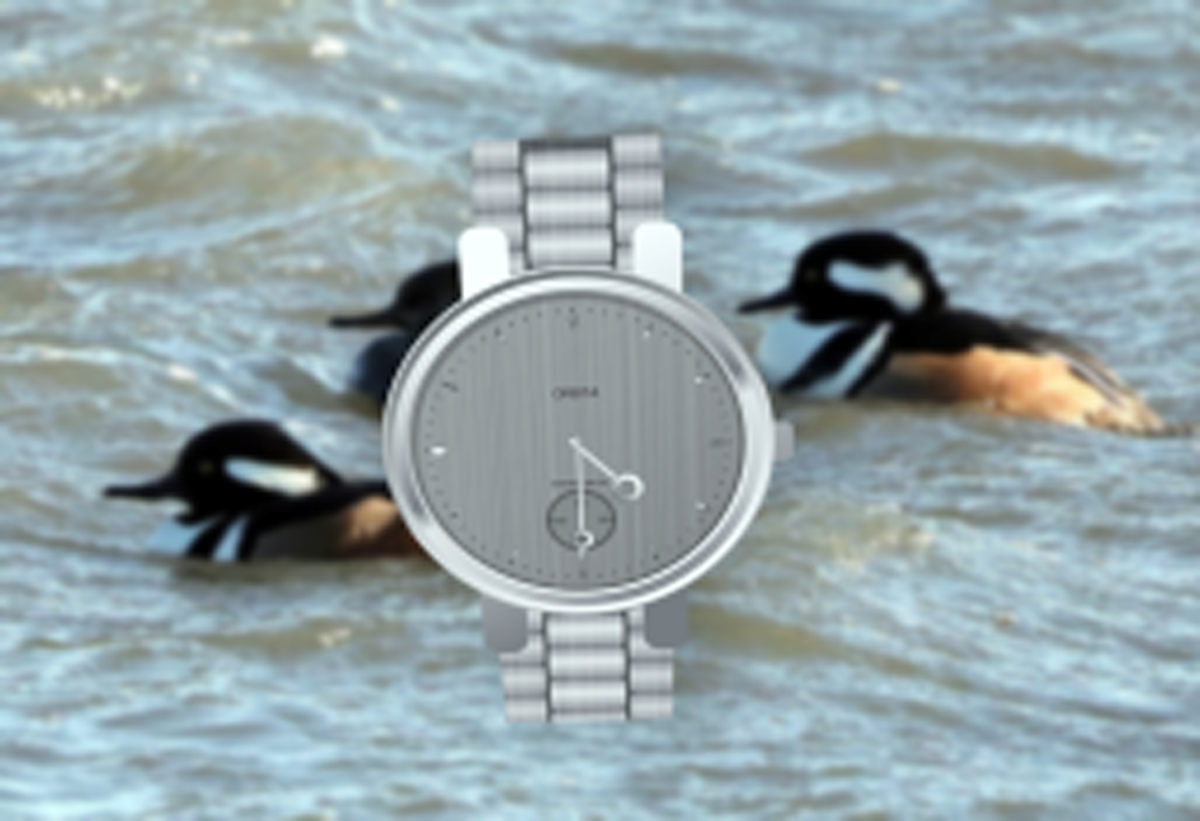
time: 4:30
